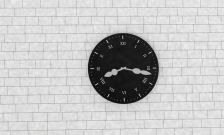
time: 8:17
